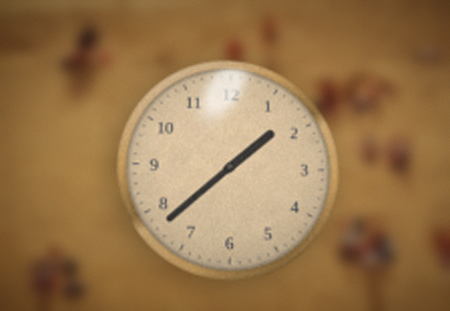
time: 1:38
